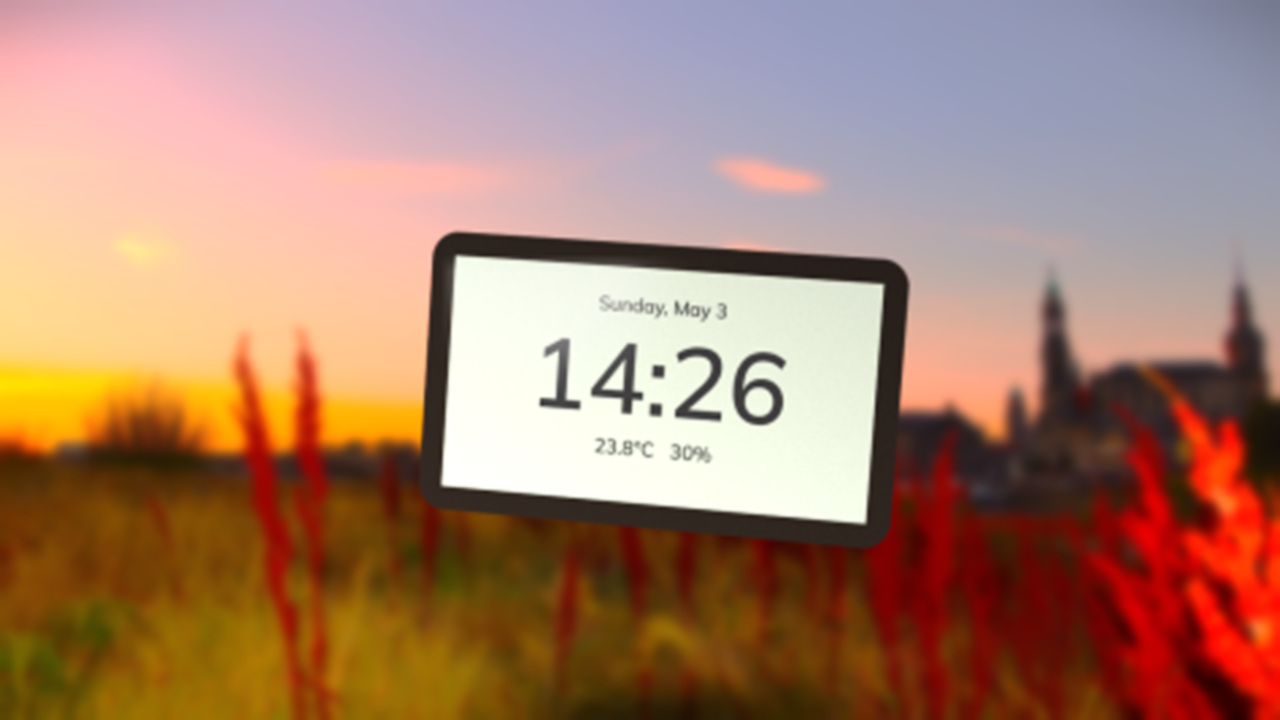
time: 14:26
